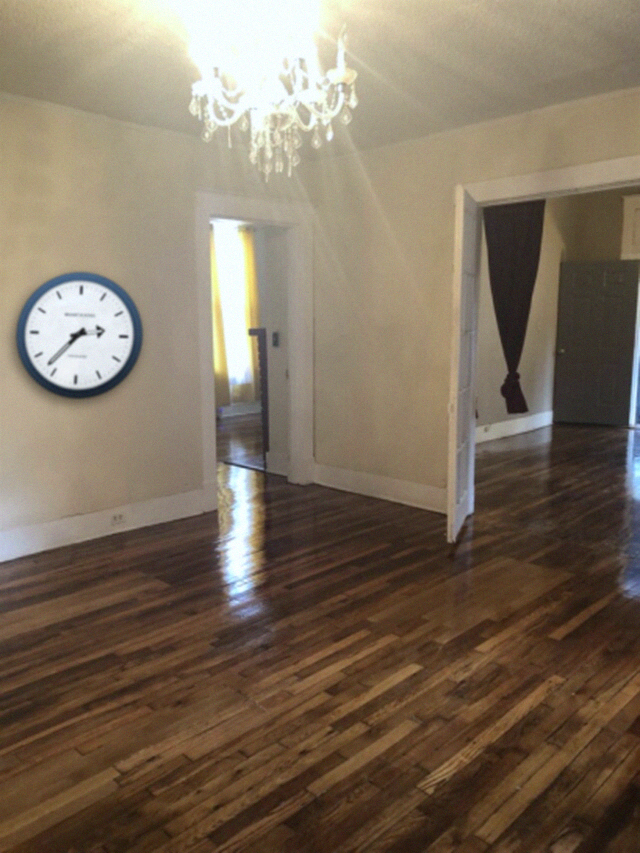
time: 2:37
